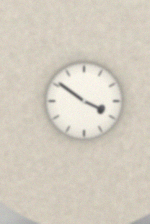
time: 3:51
